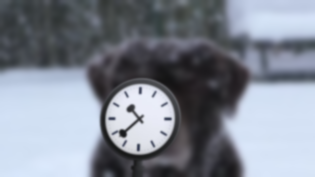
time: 10:38
